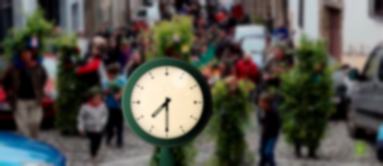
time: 7:30
